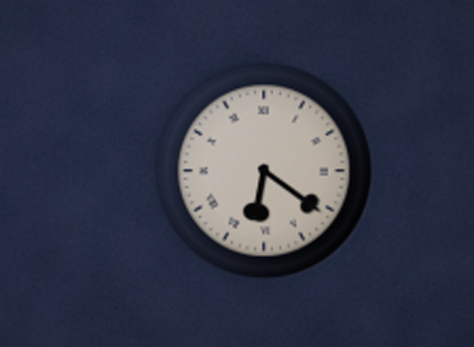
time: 6:21
